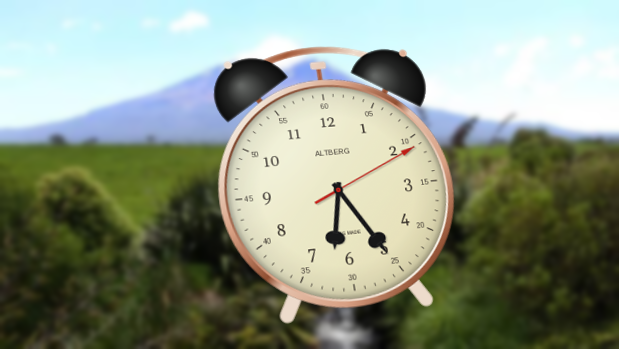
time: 6:25:11
